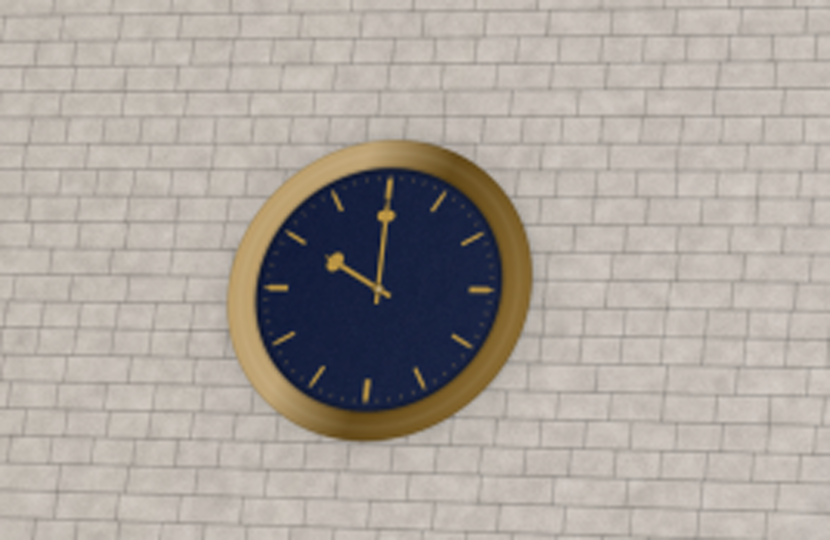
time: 10:00
